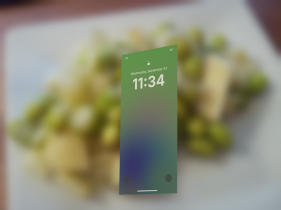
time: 11:34
